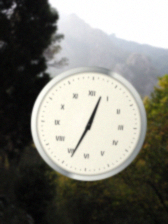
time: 12:34
